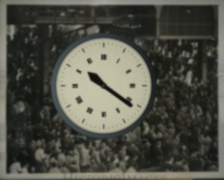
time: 10:21
